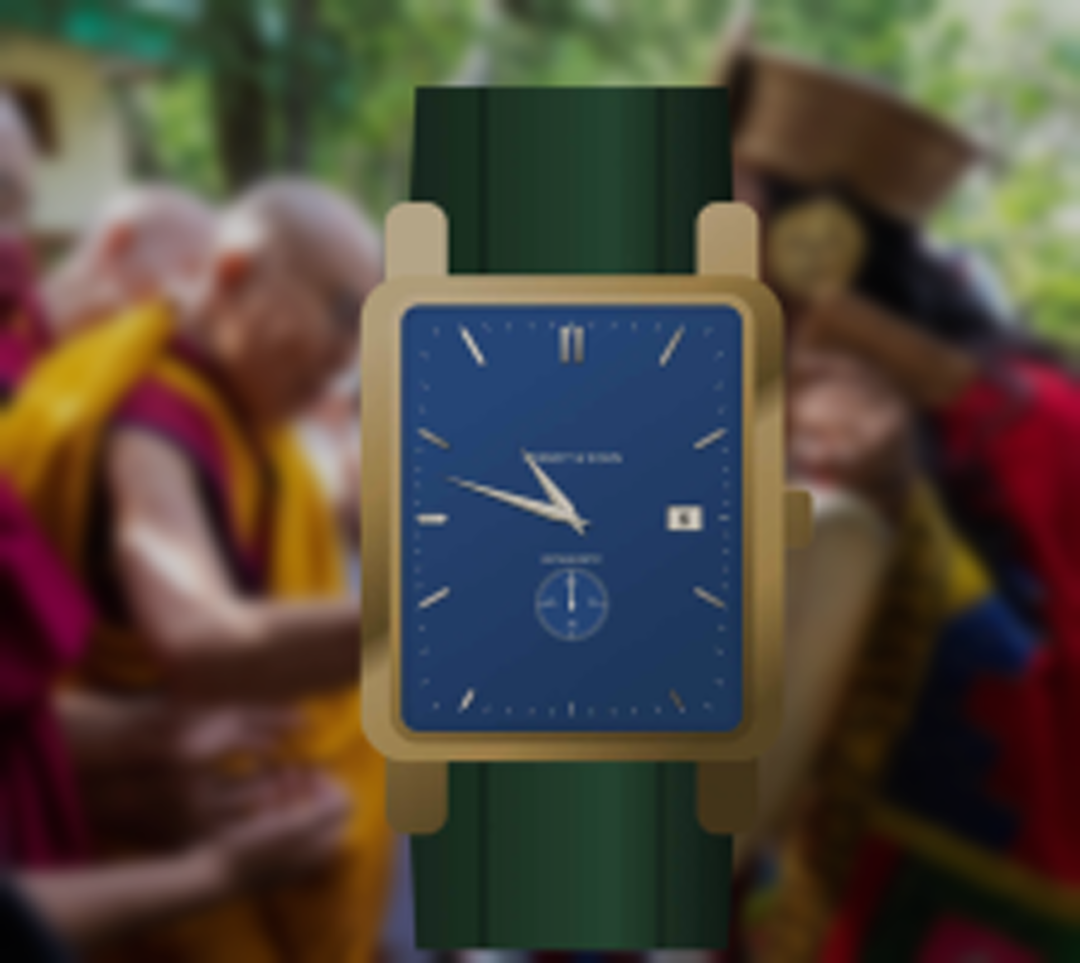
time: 10:48
